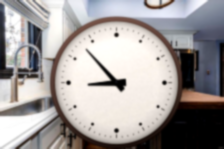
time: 8:53
